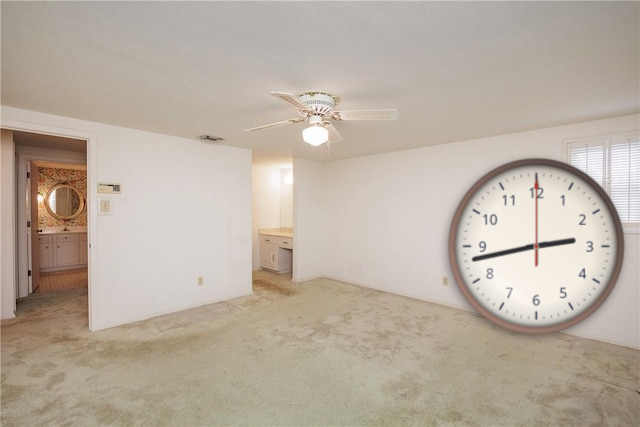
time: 2:43:00
